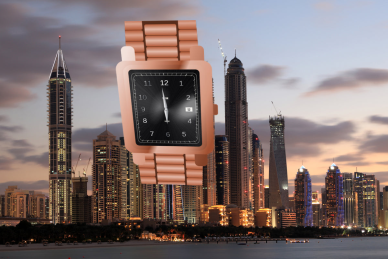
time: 5:59
